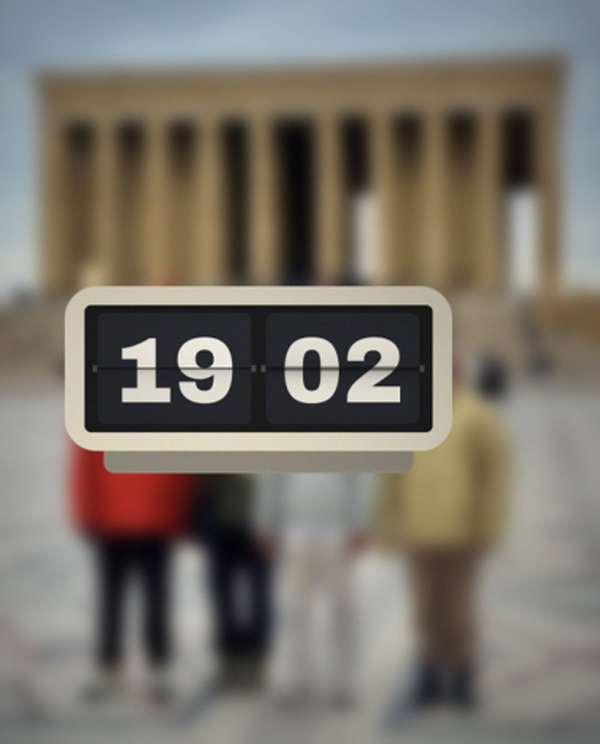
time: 19:02
